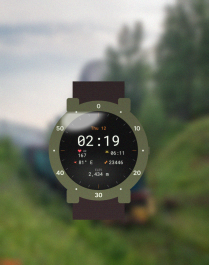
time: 2:19
